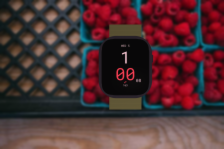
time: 1:00
